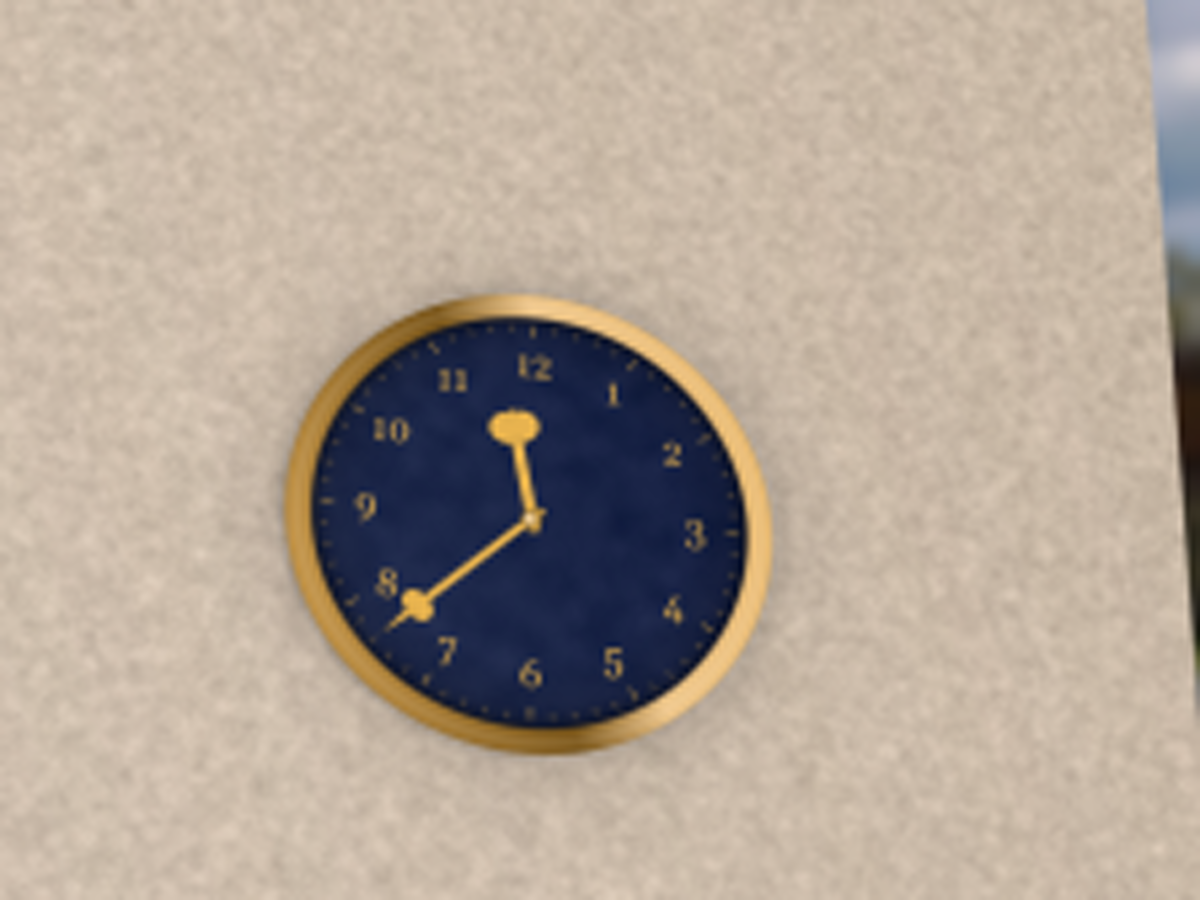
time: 11:38
